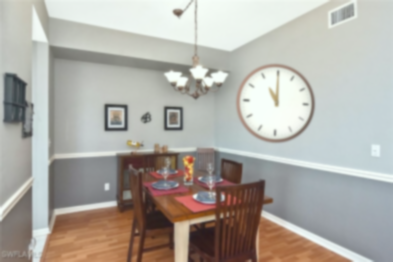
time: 11:00
